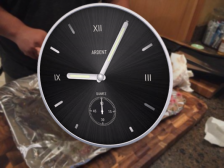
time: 9:05
